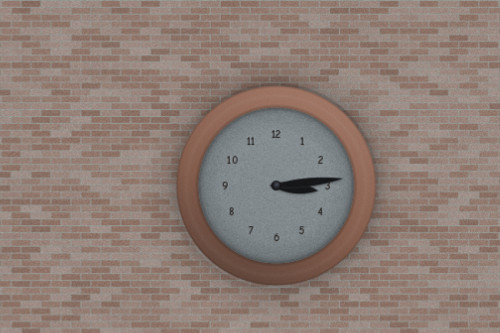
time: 3:14
